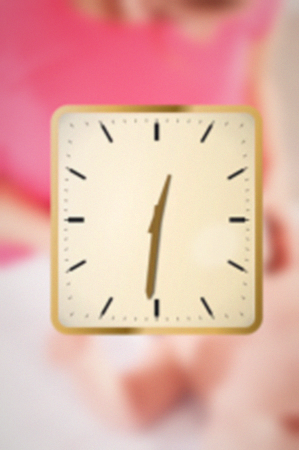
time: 12:31
